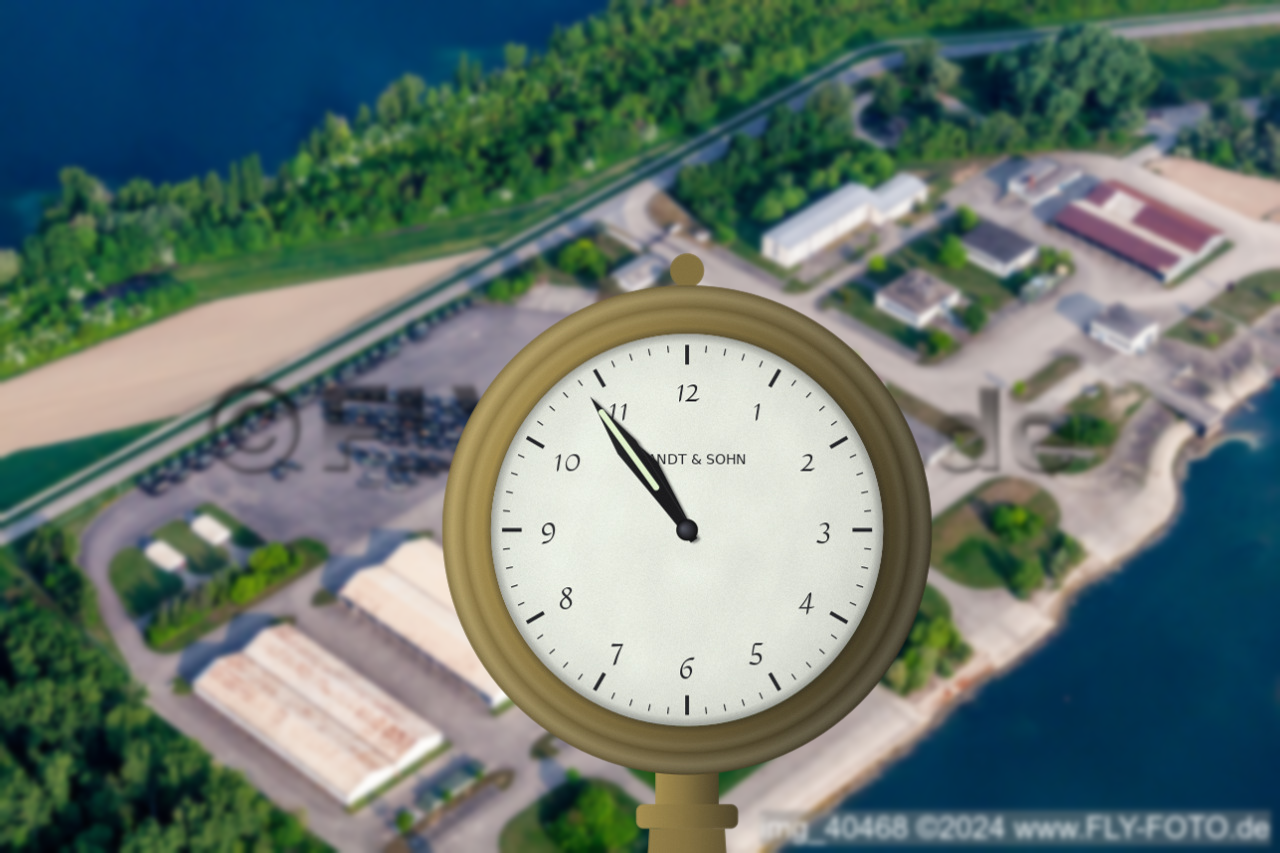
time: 10:54
